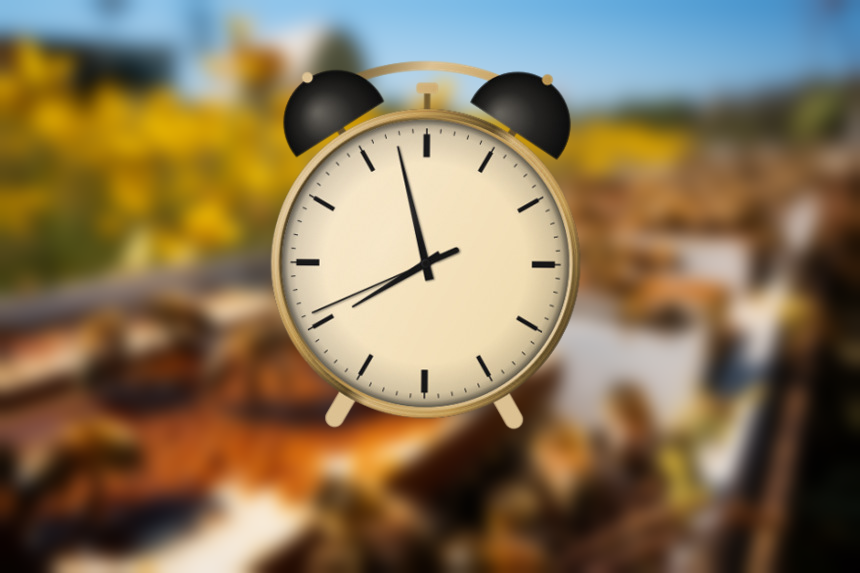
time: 7:57:41
